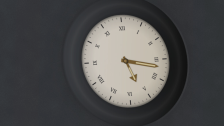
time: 5:17
